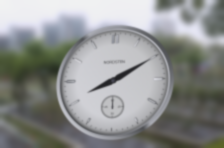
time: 8:10
